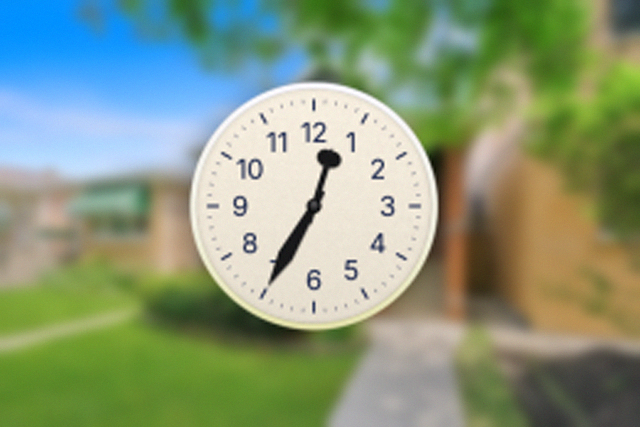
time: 12:35
